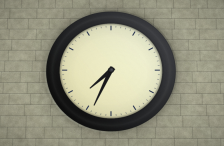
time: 7:34
